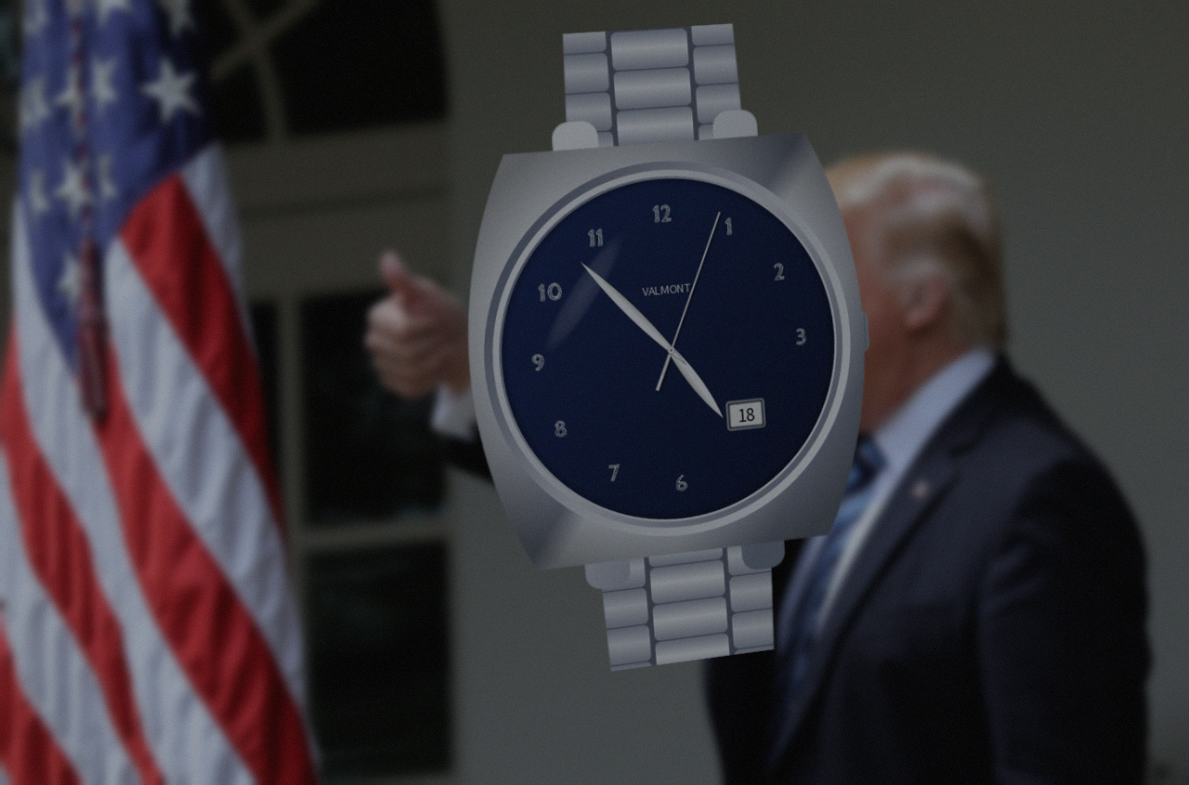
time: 4:53:04
